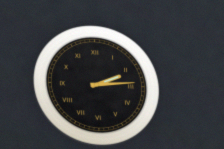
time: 2:14
